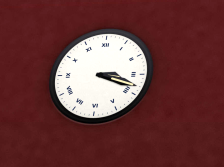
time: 3:18
